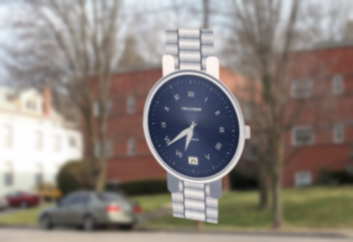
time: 6:39
